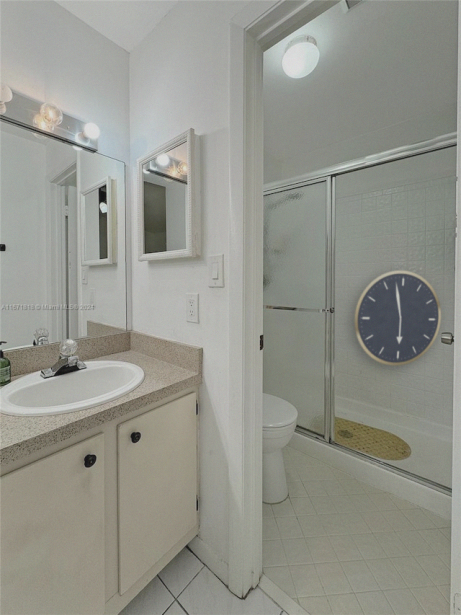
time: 5:58
